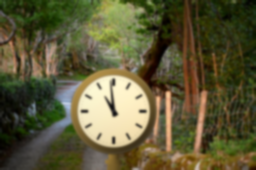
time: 10:59
